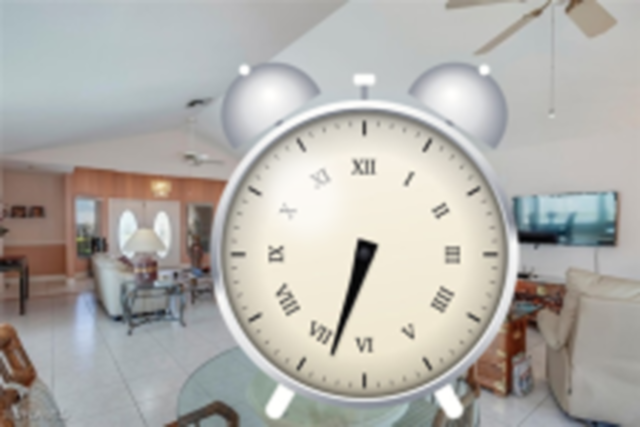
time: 6:33
